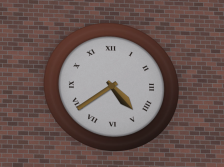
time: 4:39
